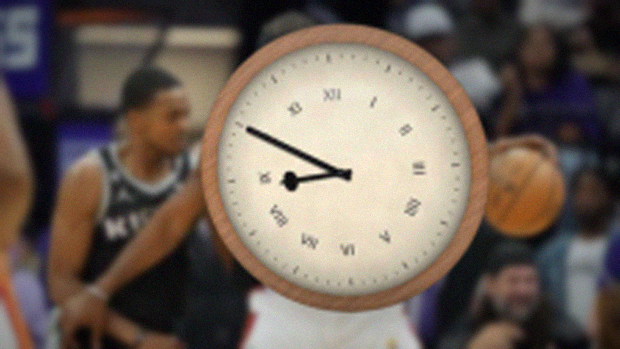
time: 8:50
